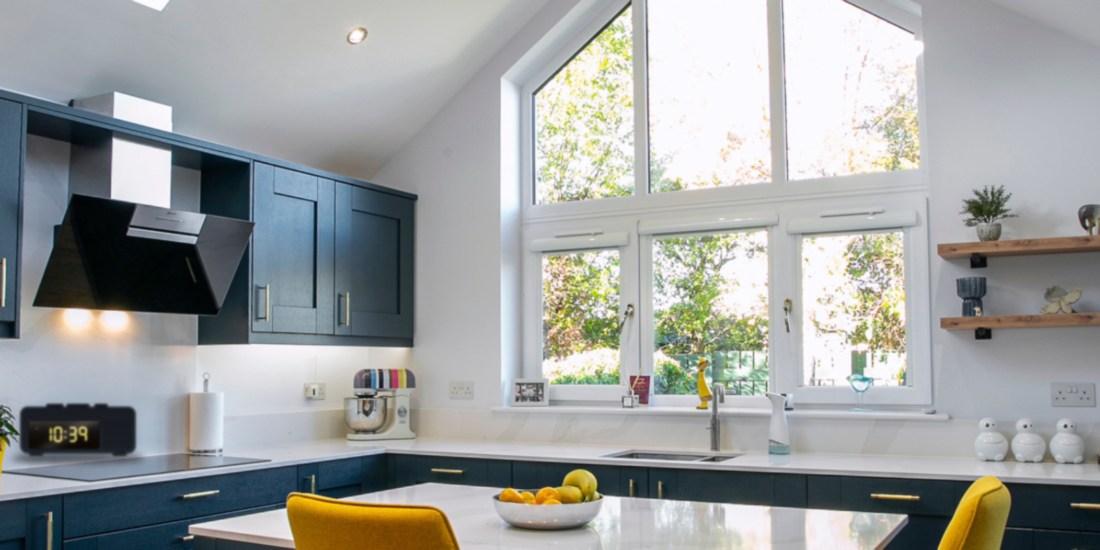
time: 10:39
